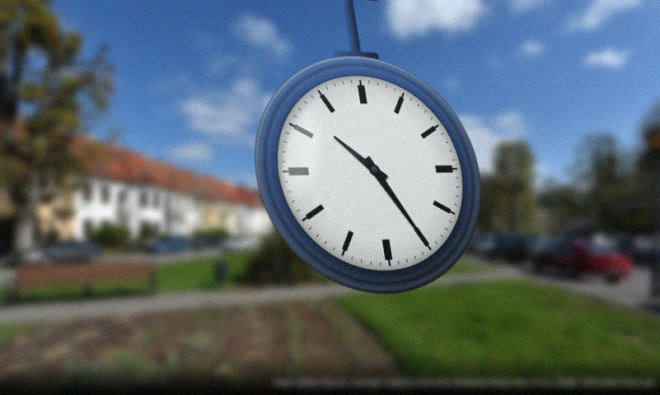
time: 10:25
